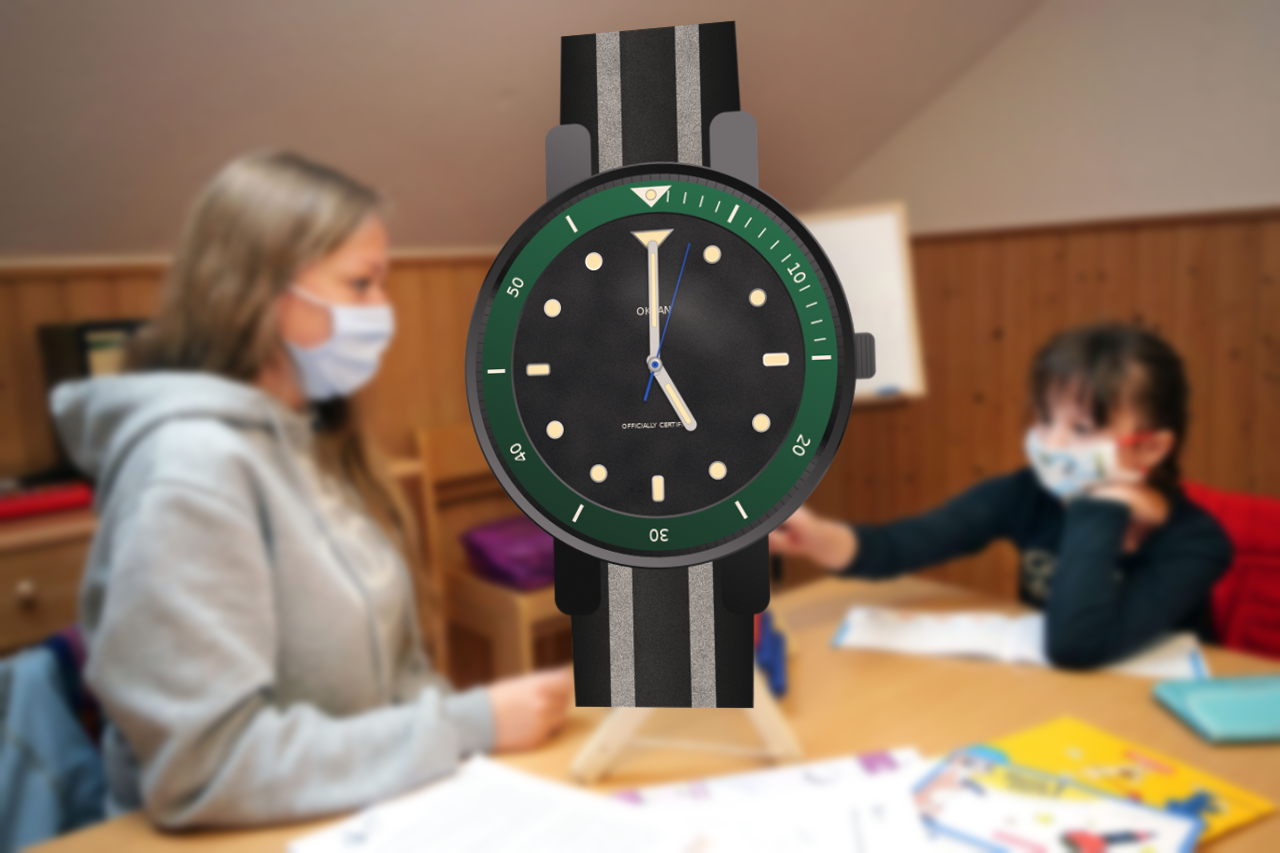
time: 5:00:03
